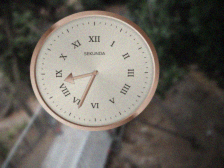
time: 8:34
